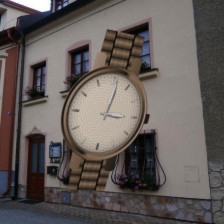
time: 3:01
